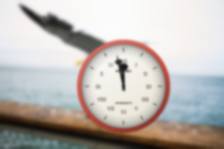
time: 11:58
